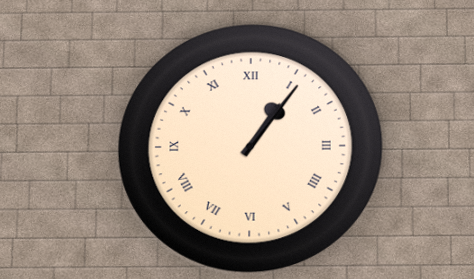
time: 1:06
